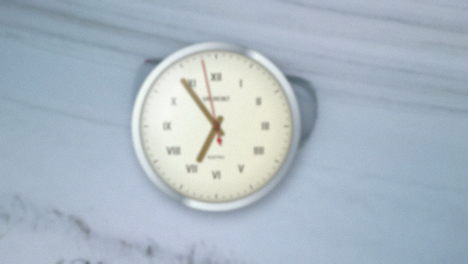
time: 6:53:58
